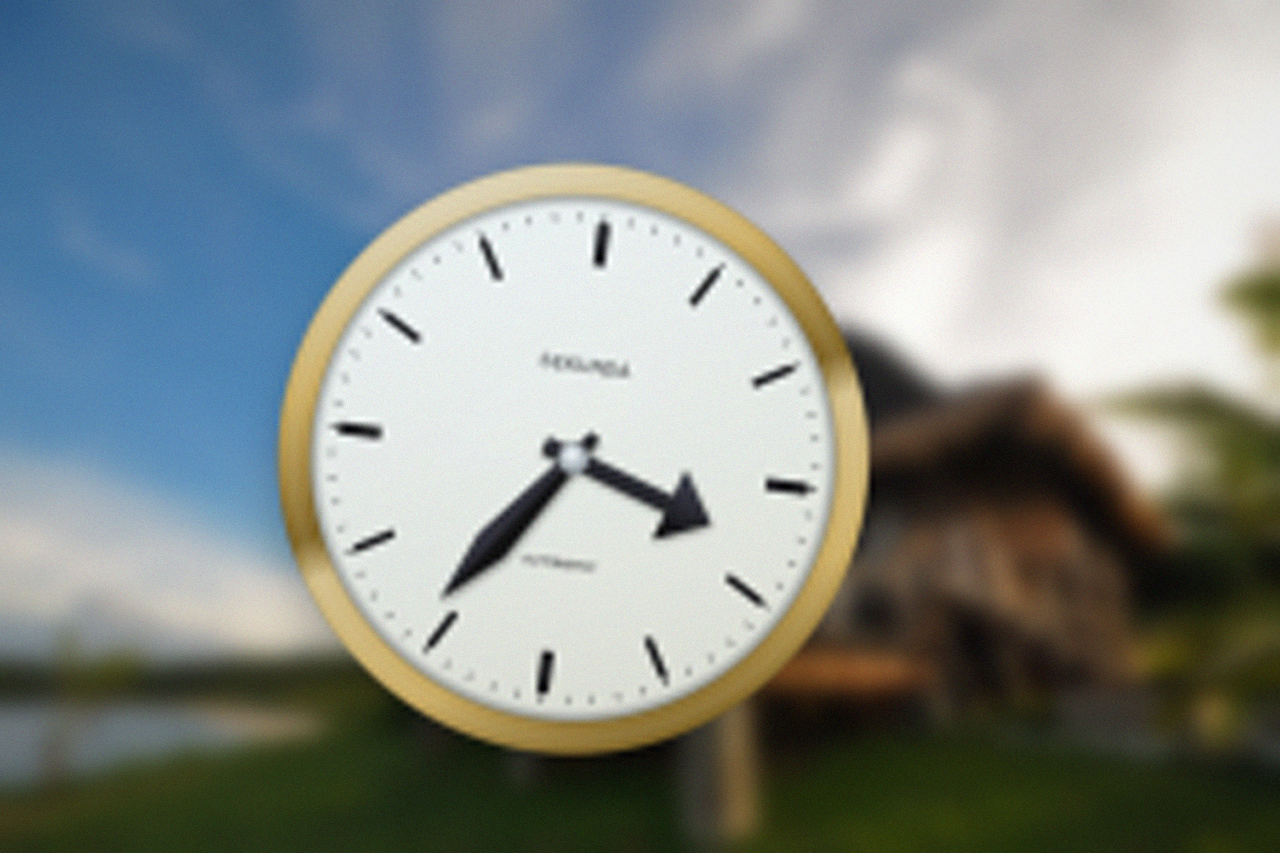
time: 3:36
